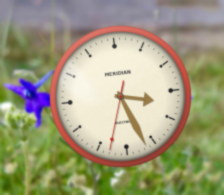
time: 3:26:33
